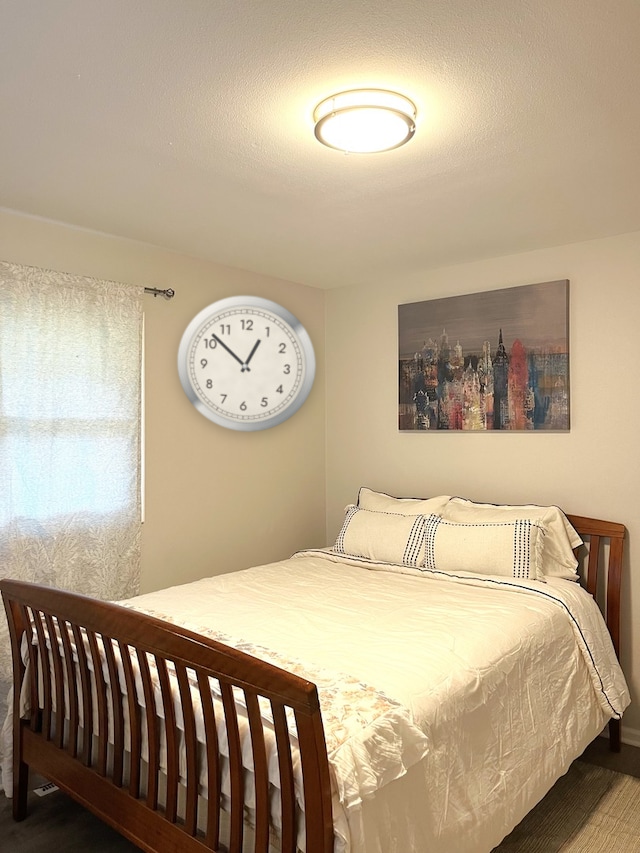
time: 12:52
